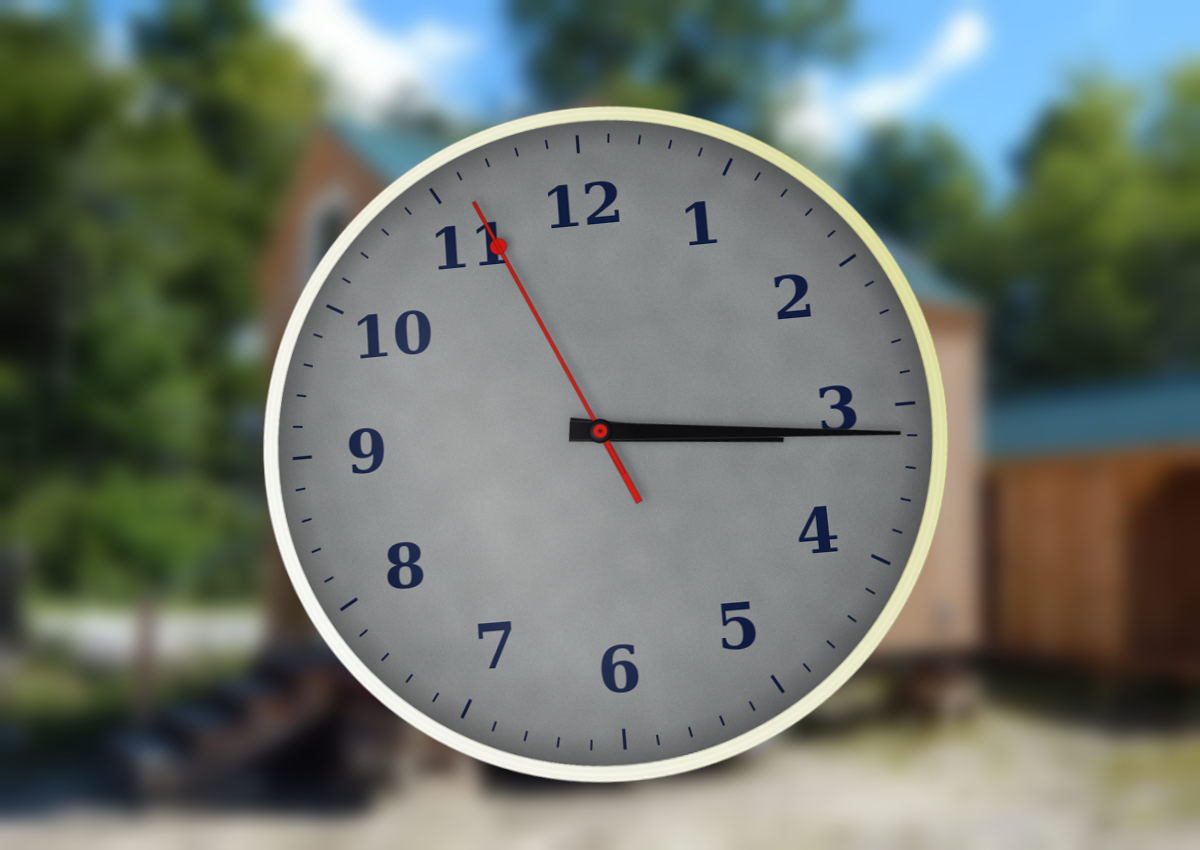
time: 3:15:56
